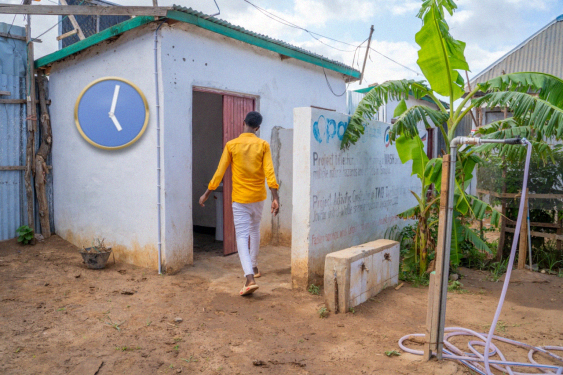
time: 5:02
